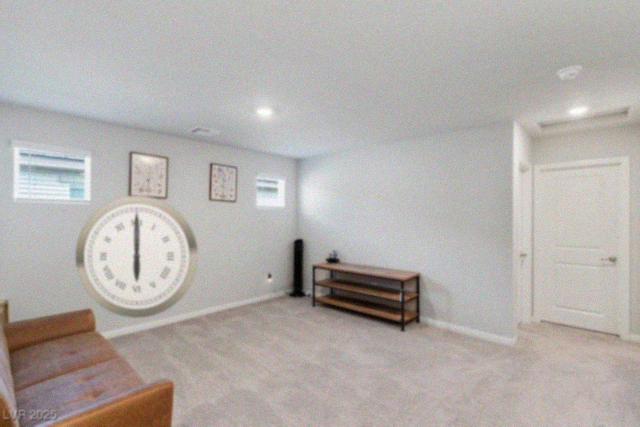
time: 6:00
